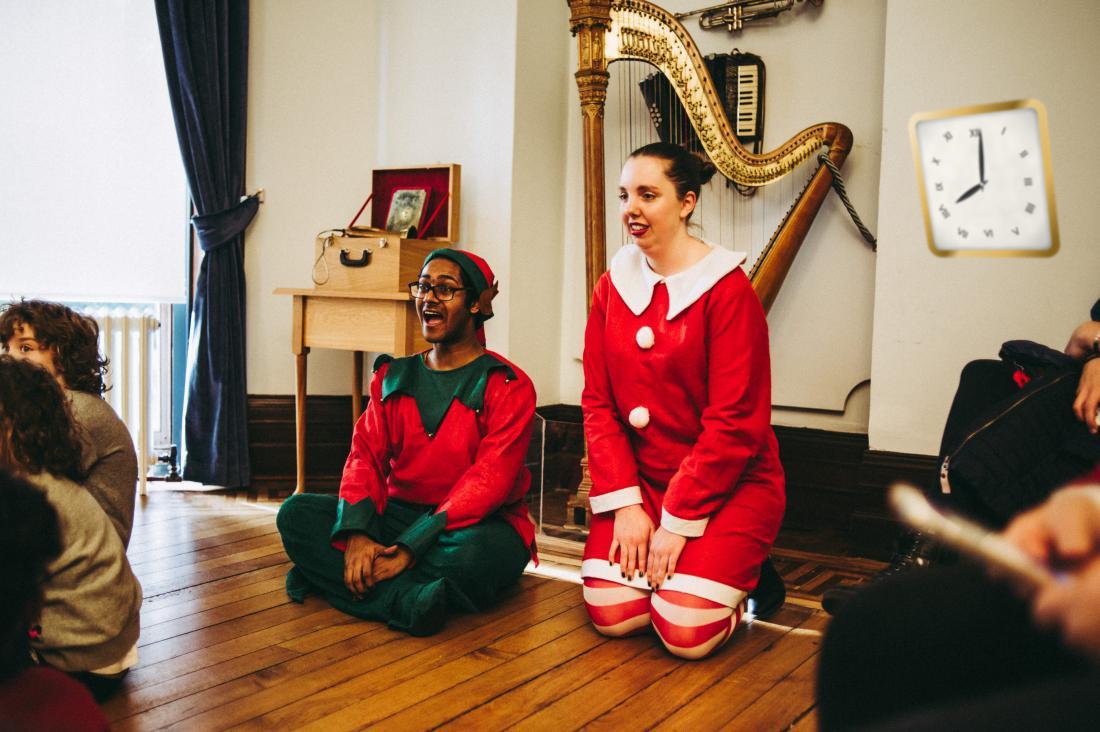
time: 8:01
